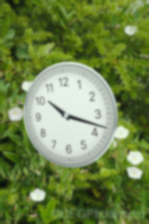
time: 10:18
